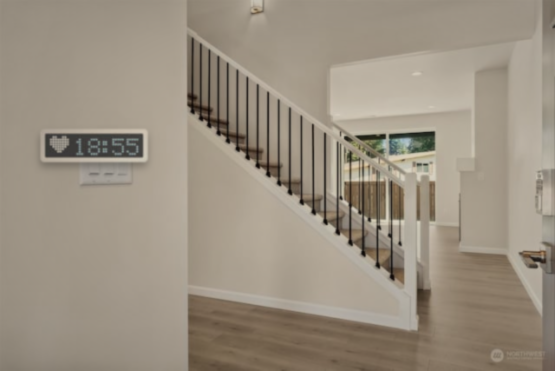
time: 18:55
